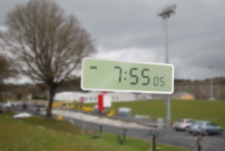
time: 7:55:05
